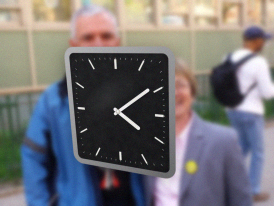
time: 4:09
